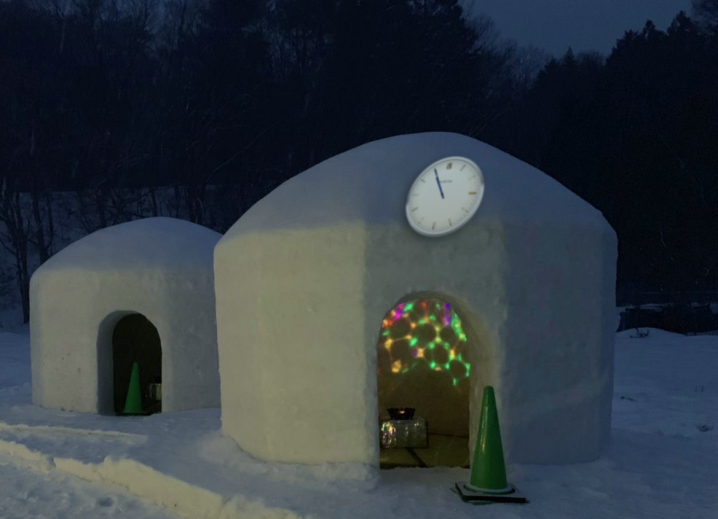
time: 10:55
